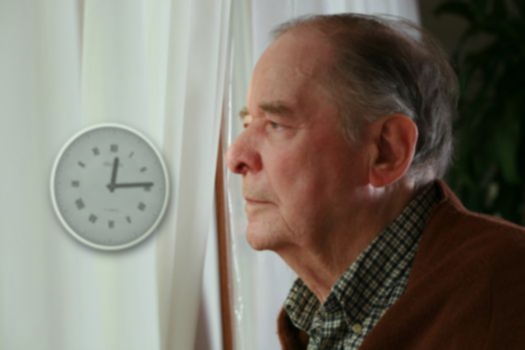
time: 12:14
